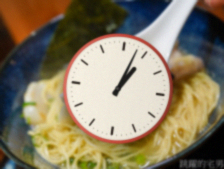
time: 1:03
